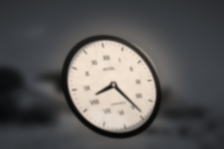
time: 8:24
